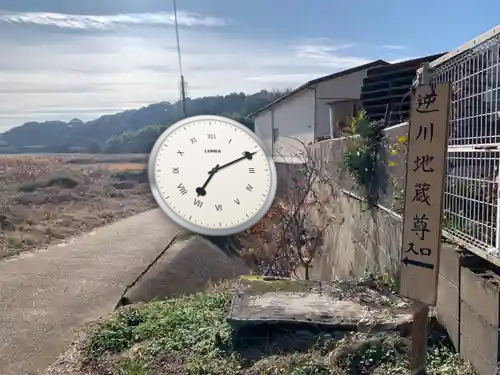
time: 7:11
